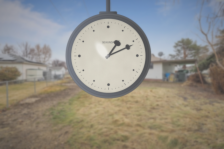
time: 1:11
